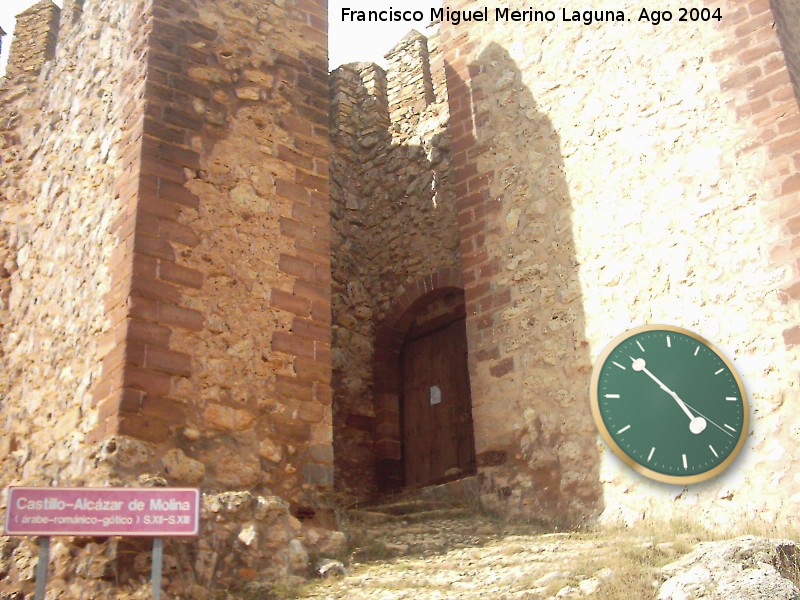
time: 4:52:21
